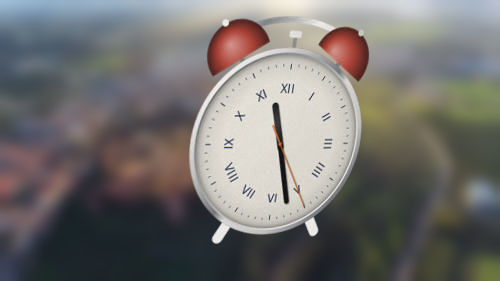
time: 11:27:25
